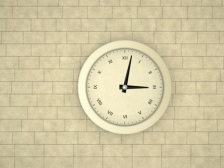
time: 3:02
